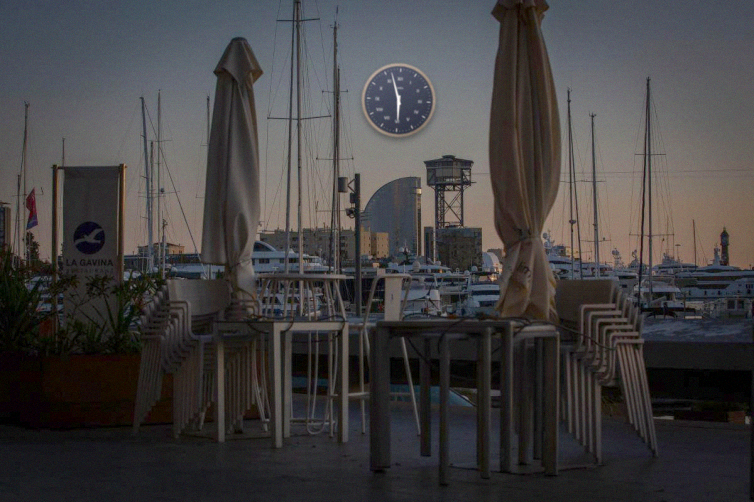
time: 5:57
